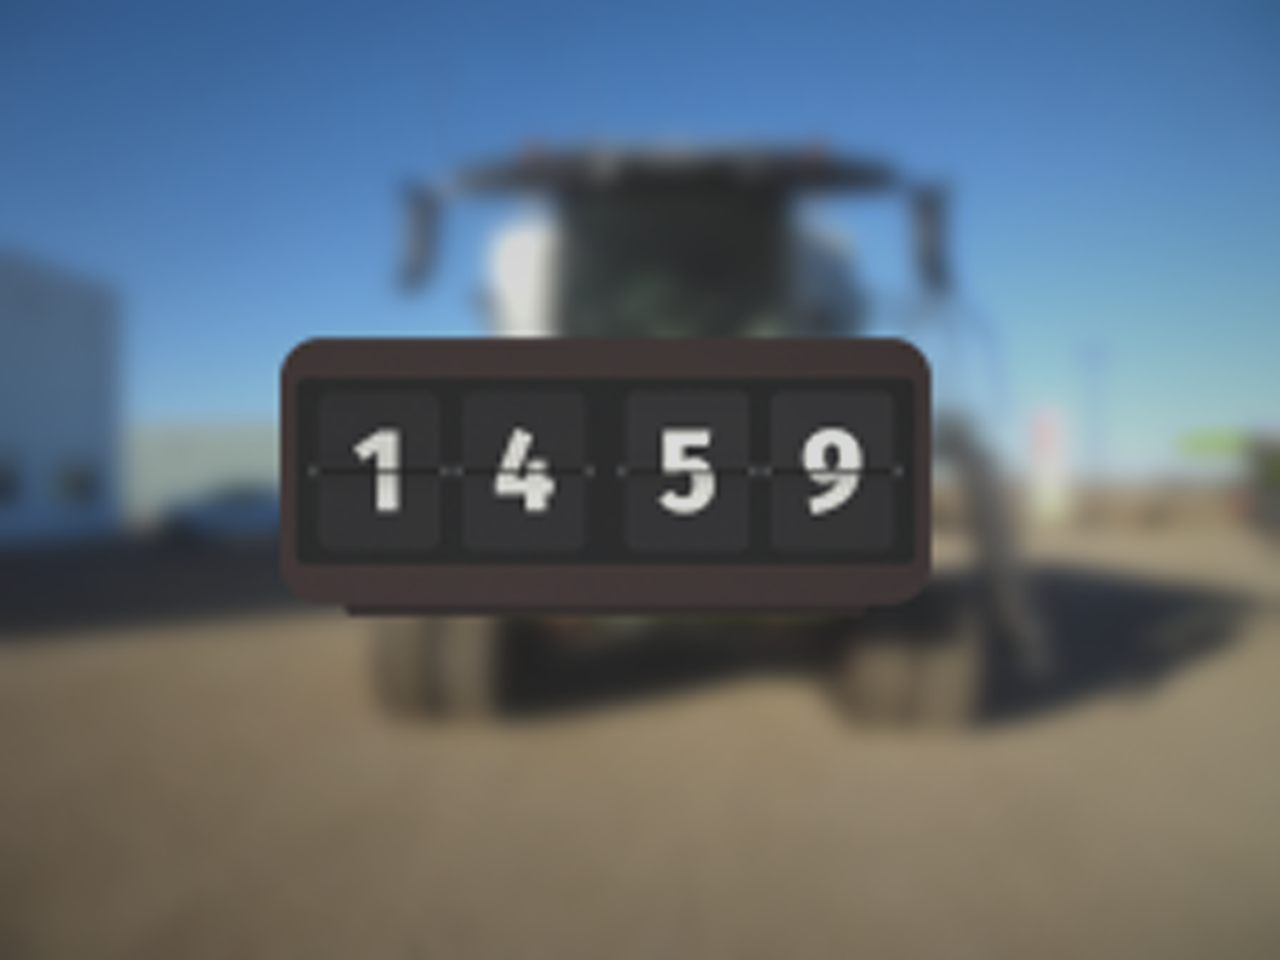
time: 14:59
